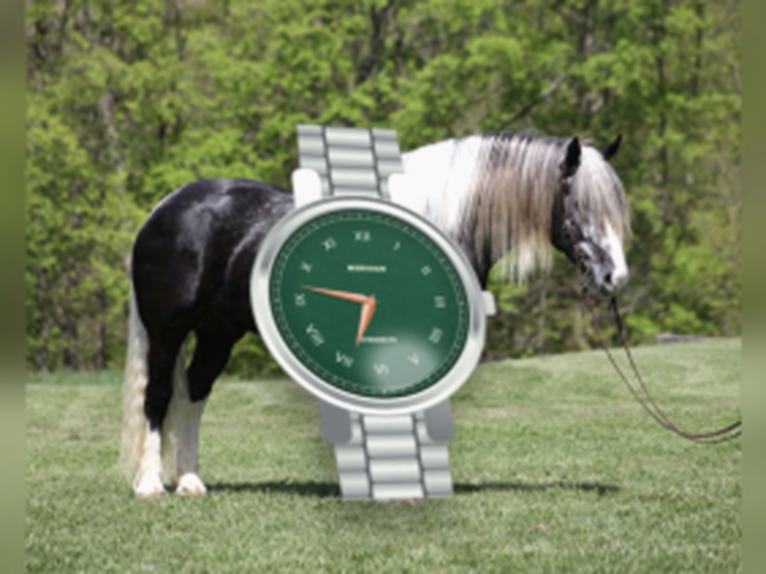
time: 6:47
